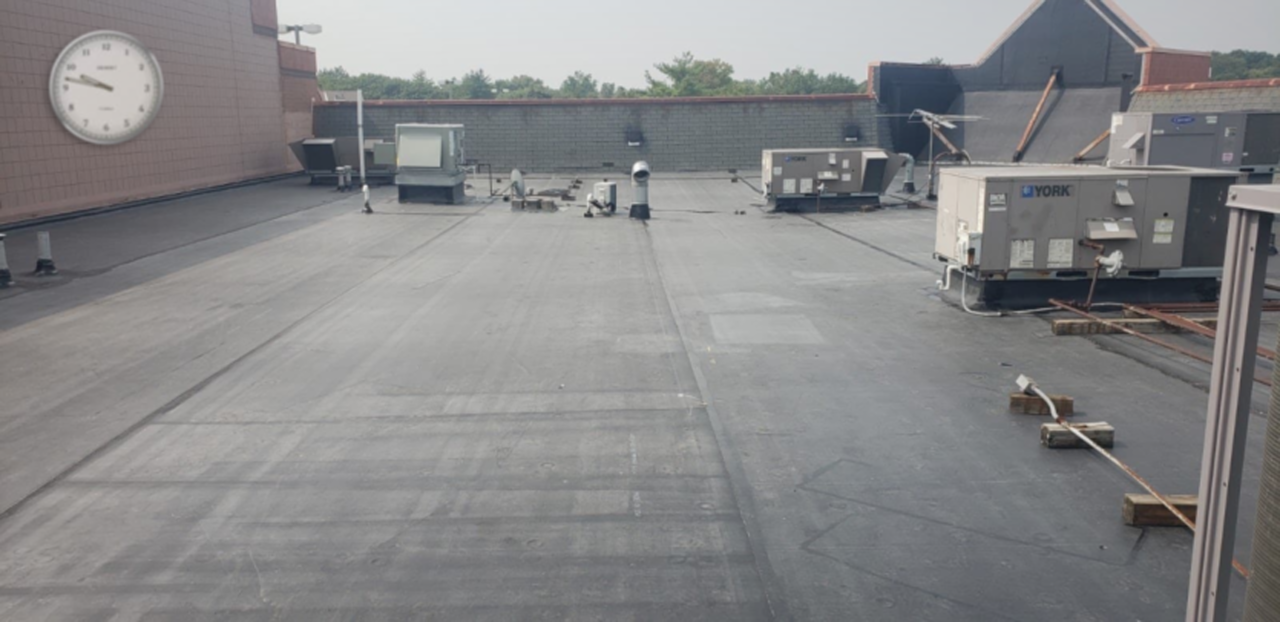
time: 9:47
